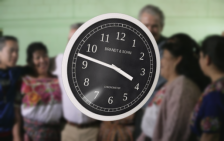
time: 3:47
